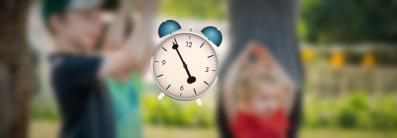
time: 4:54
